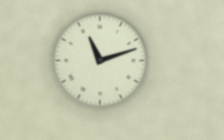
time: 11:12
